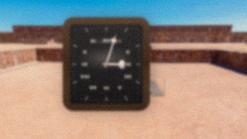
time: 3:03
